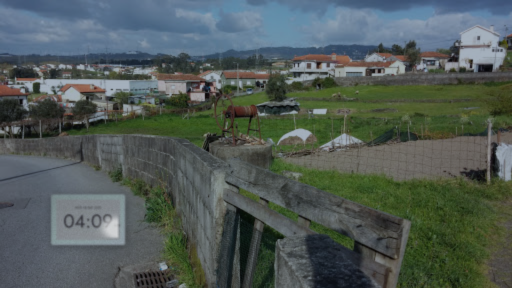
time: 4:09
